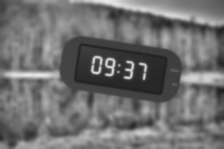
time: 9:37
